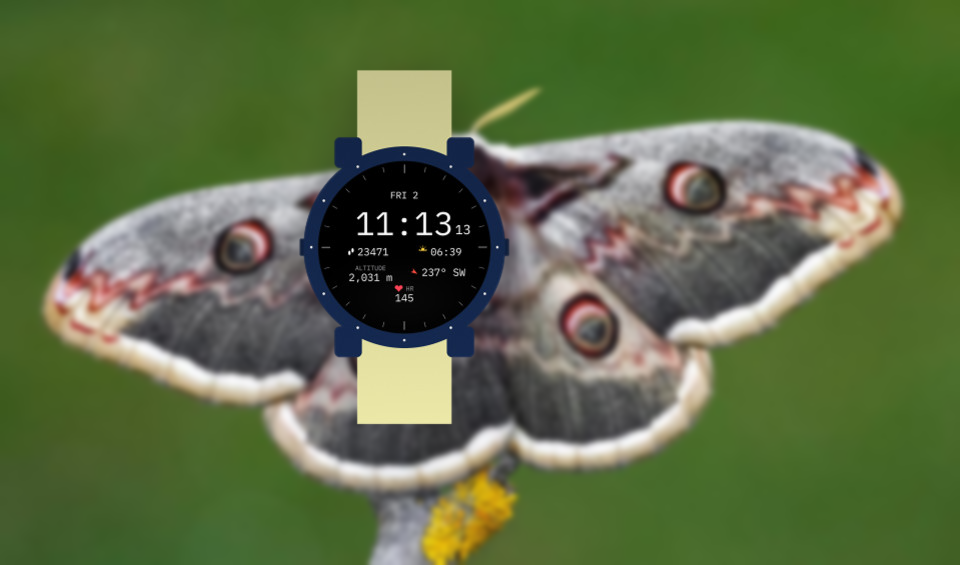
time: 11:13:13
